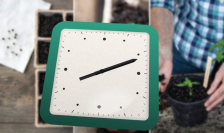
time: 8:11
